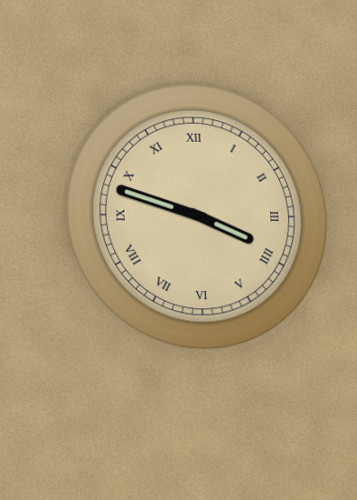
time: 3:48
